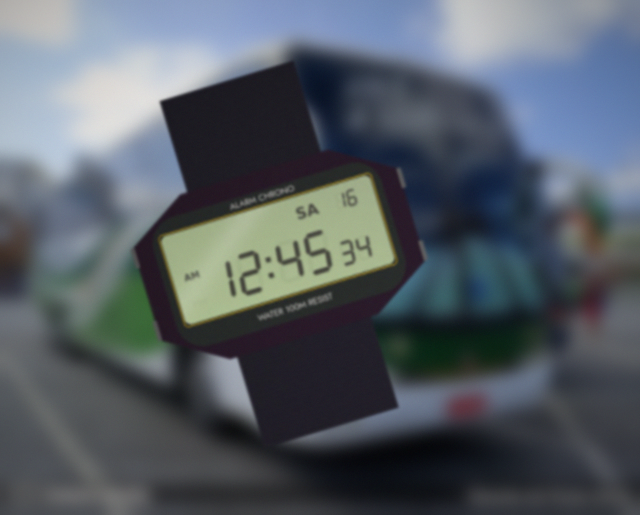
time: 12:45:34
